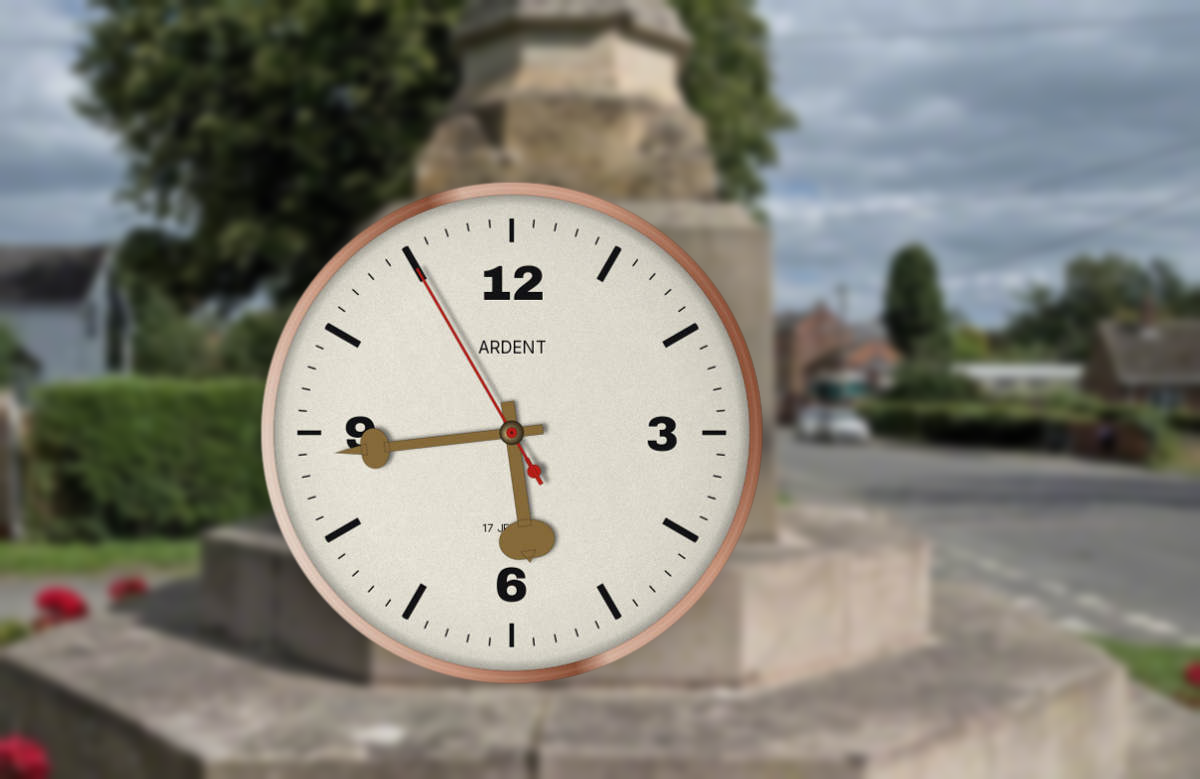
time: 5:43:55
